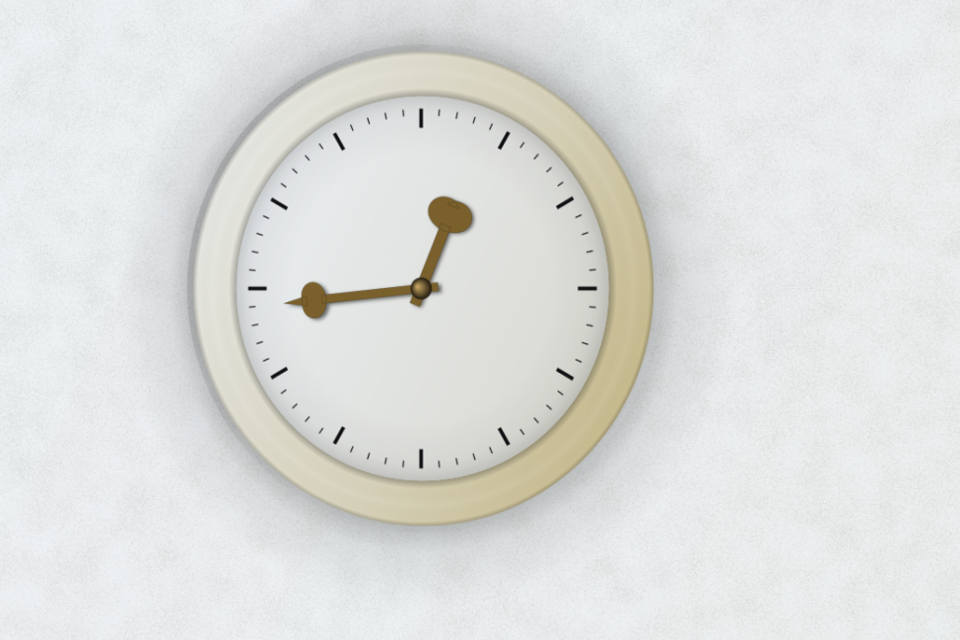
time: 12:44
